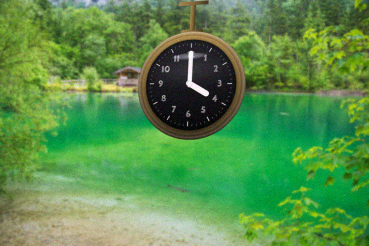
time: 4:00
